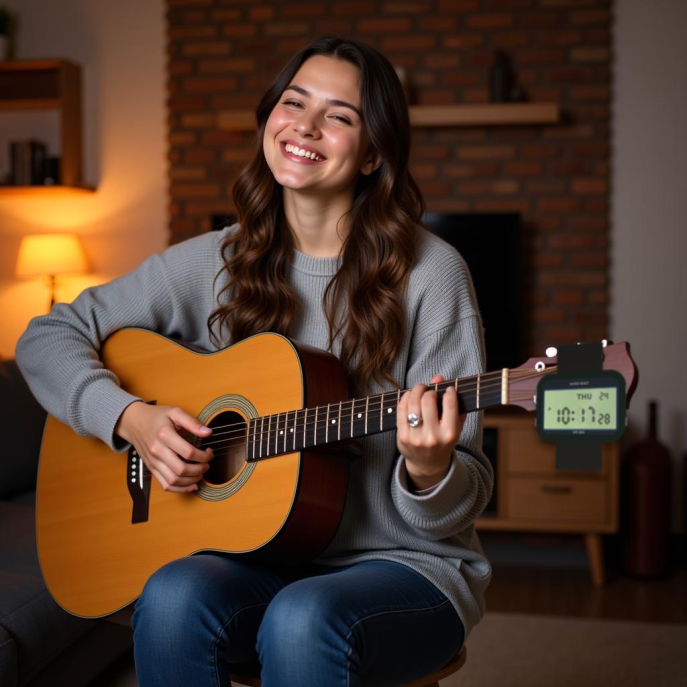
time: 10:17:28
